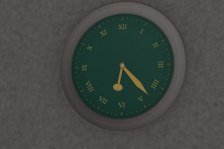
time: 6:23
